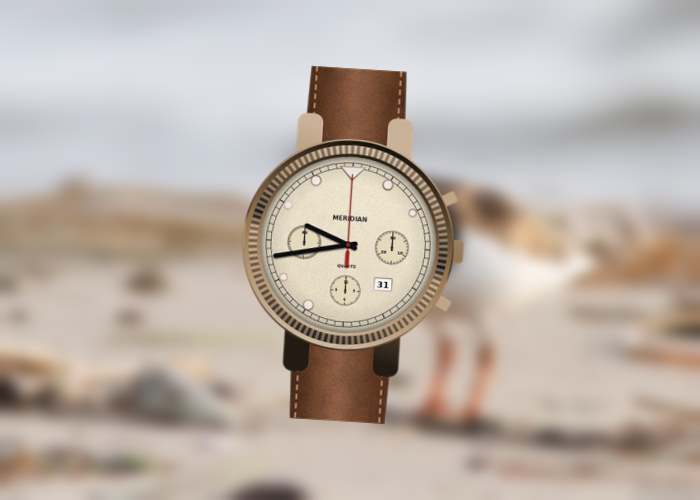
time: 9:43
